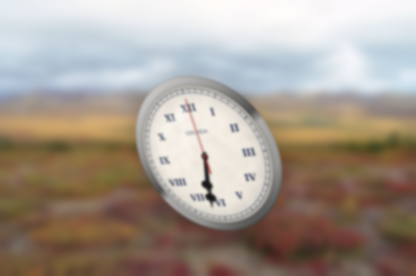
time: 6:32:00
